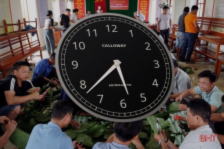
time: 5:38
